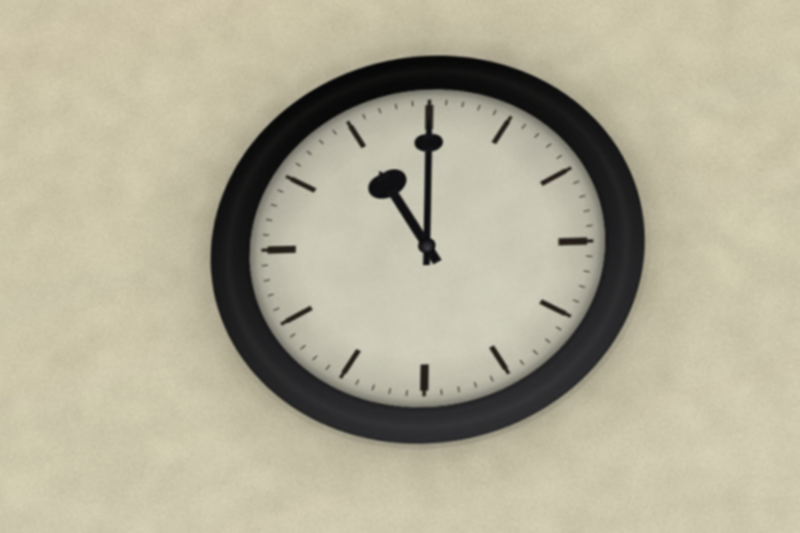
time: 11:00
